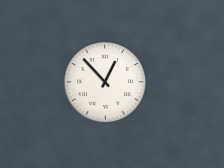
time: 12:53
